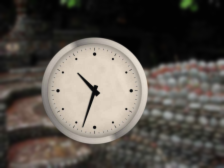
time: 10:33
